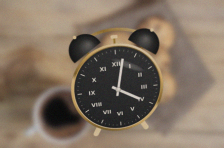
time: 4:02
